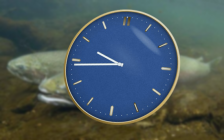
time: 9:44
